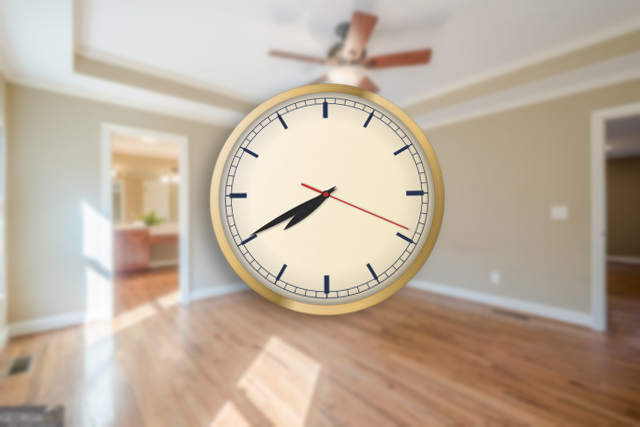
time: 7:40:19
